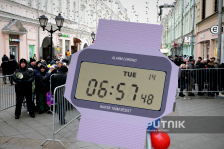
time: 6:57:48
